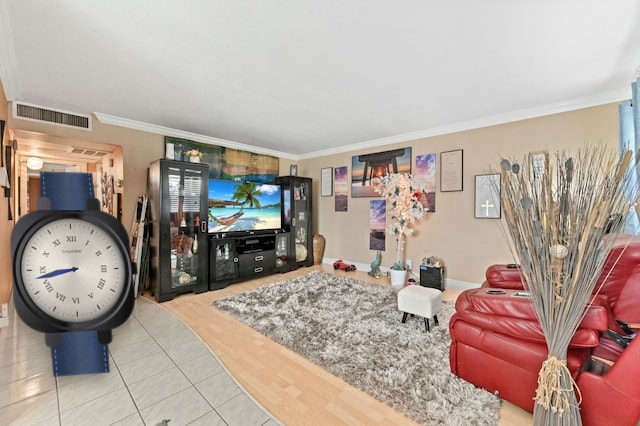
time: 8:43
